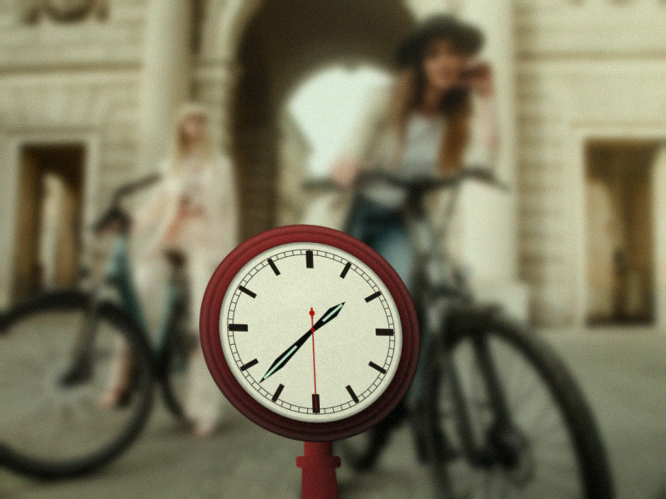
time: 1:37:30
